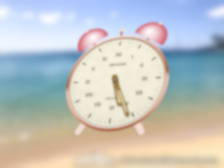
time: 5:26
